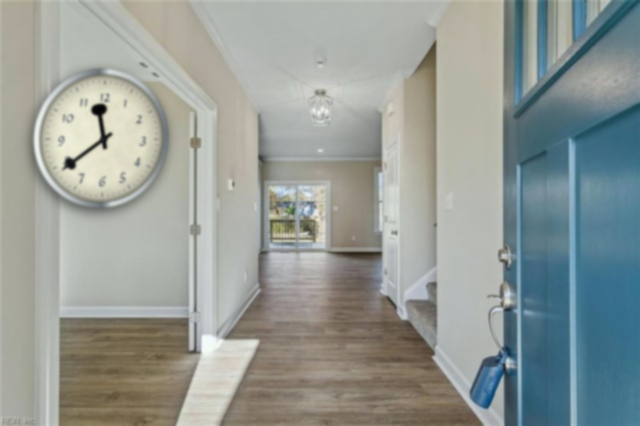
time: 11:39
